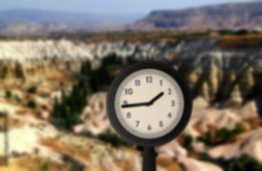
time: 1:44
